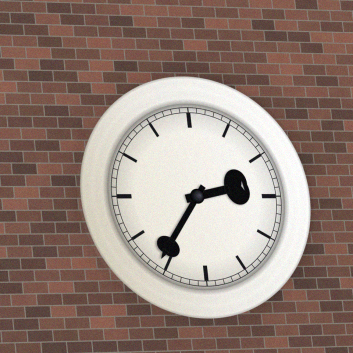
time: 2:36
